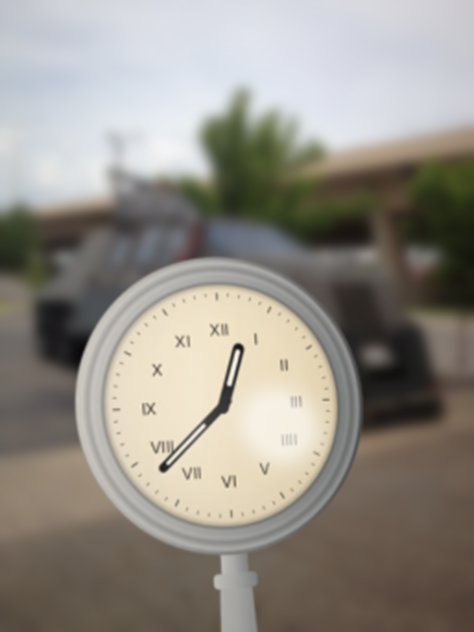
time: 12:38
